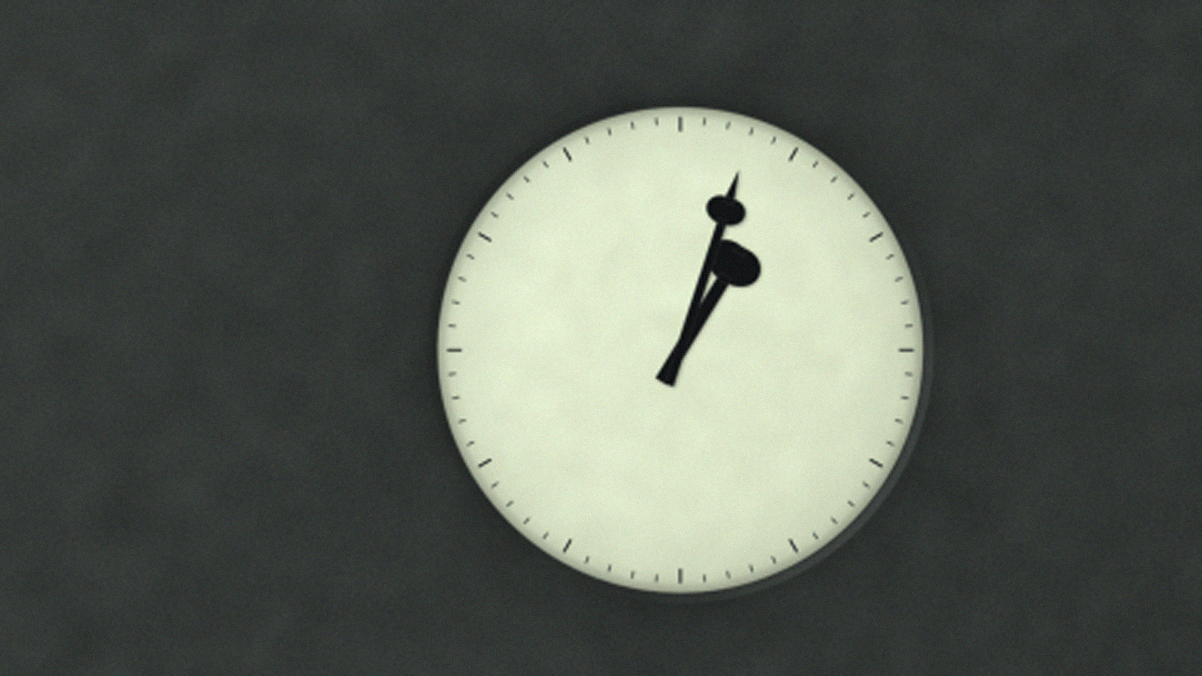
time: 1:03
